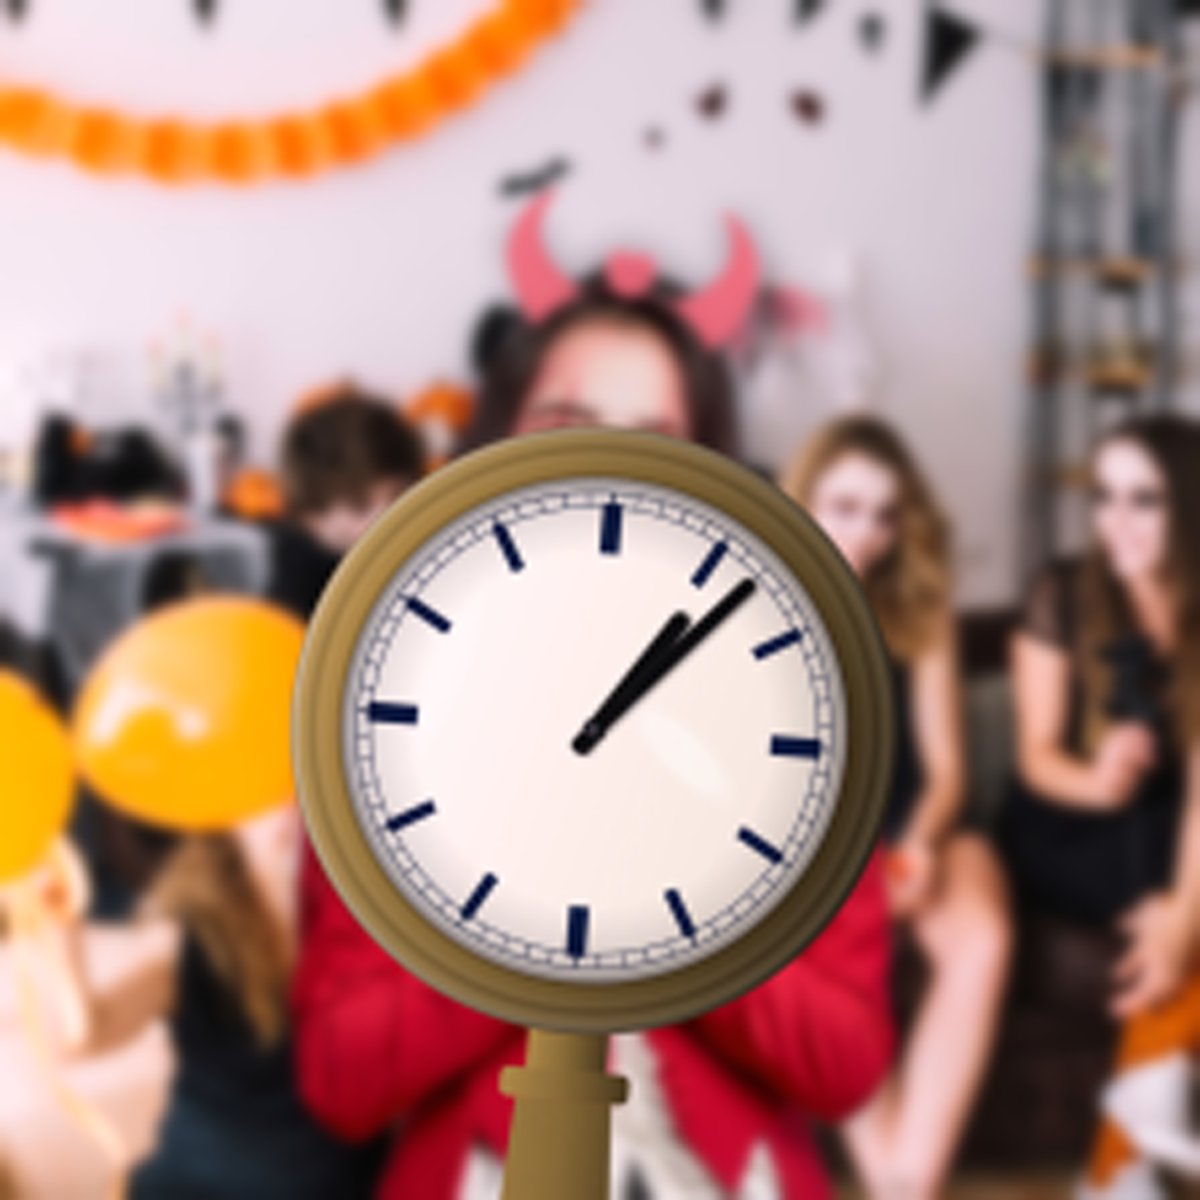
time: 1:07
